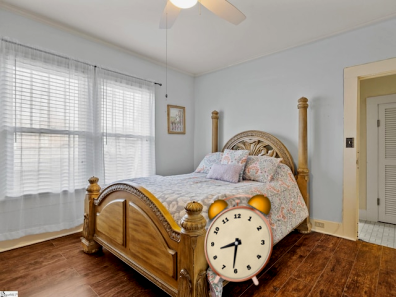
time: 8:31
